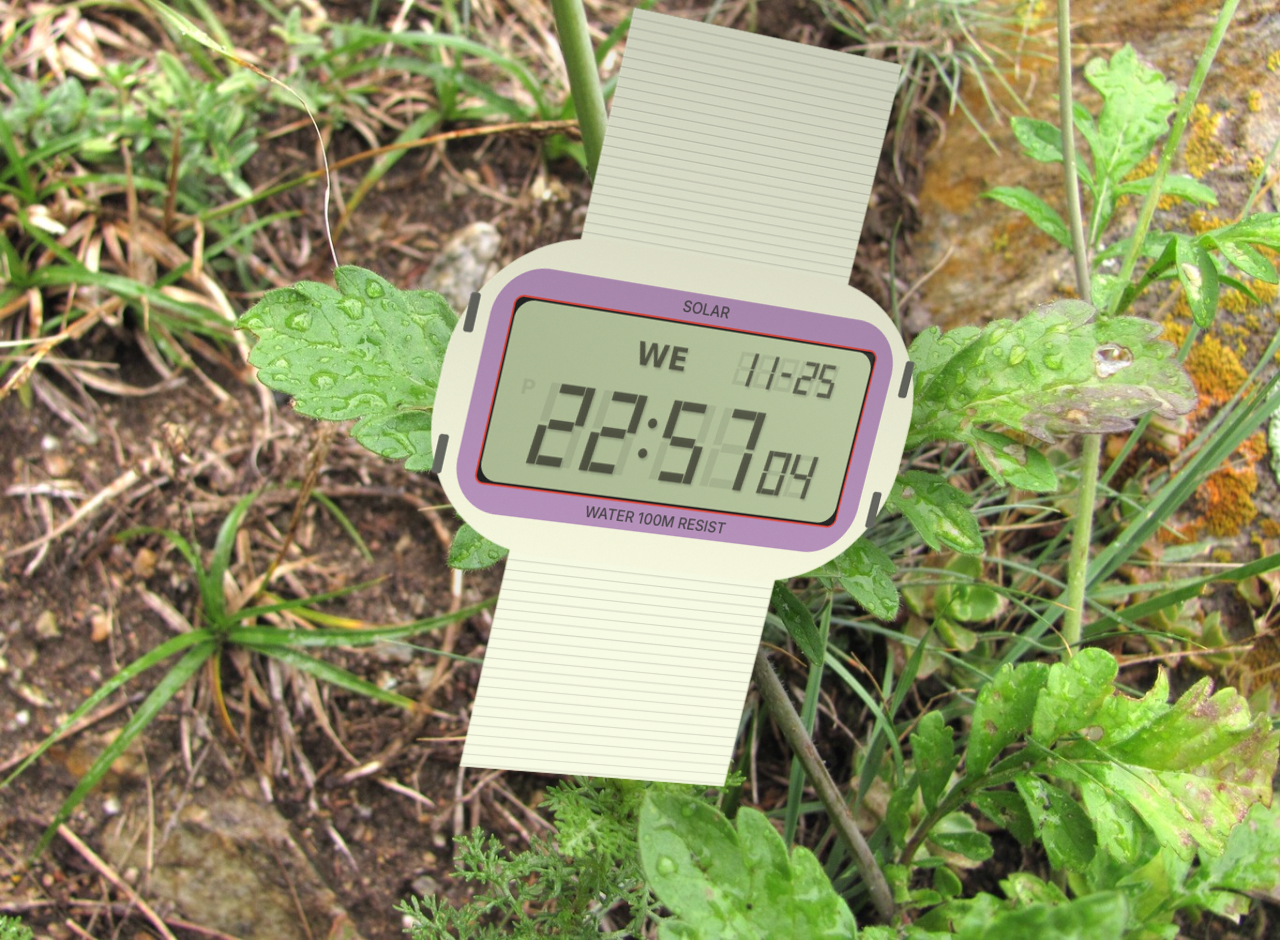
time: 22:57:04
